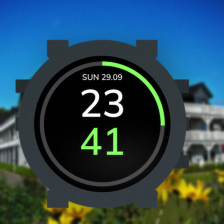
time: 23:41
